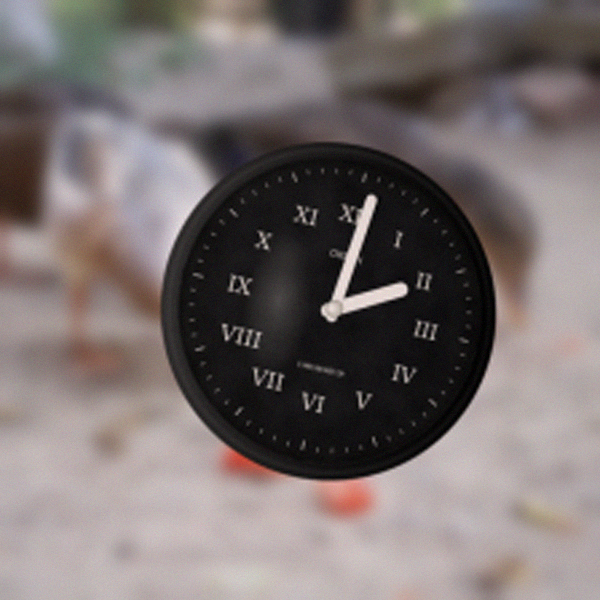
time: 2:01
